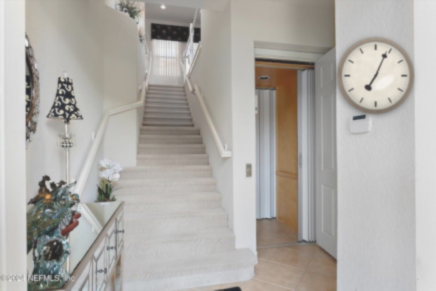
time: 7:04
